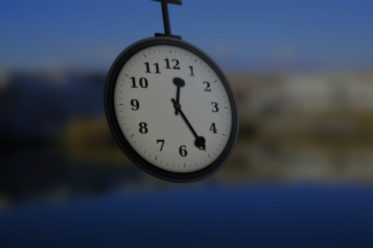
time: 12:25
